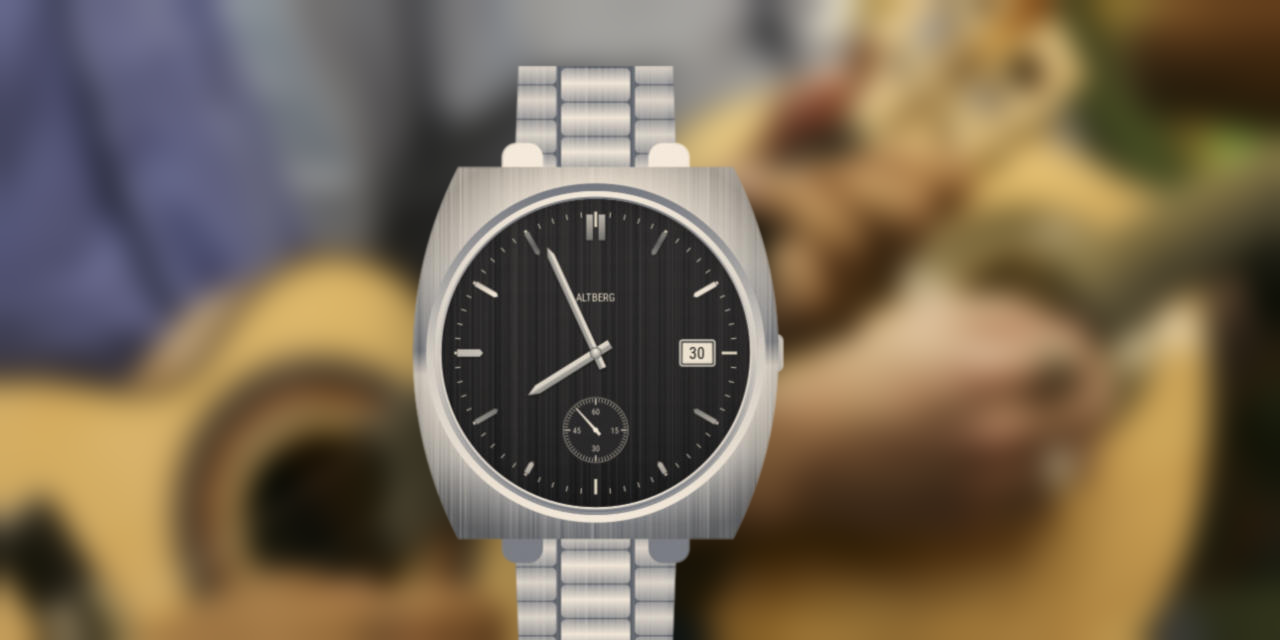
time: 7:55:53
